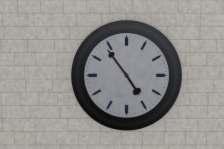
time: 4:54
